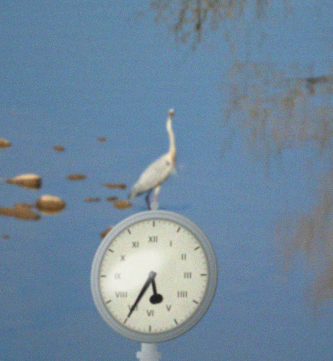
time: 5:35
